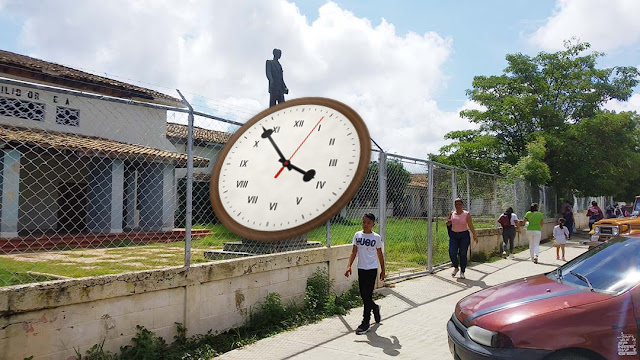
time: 3:53:04
